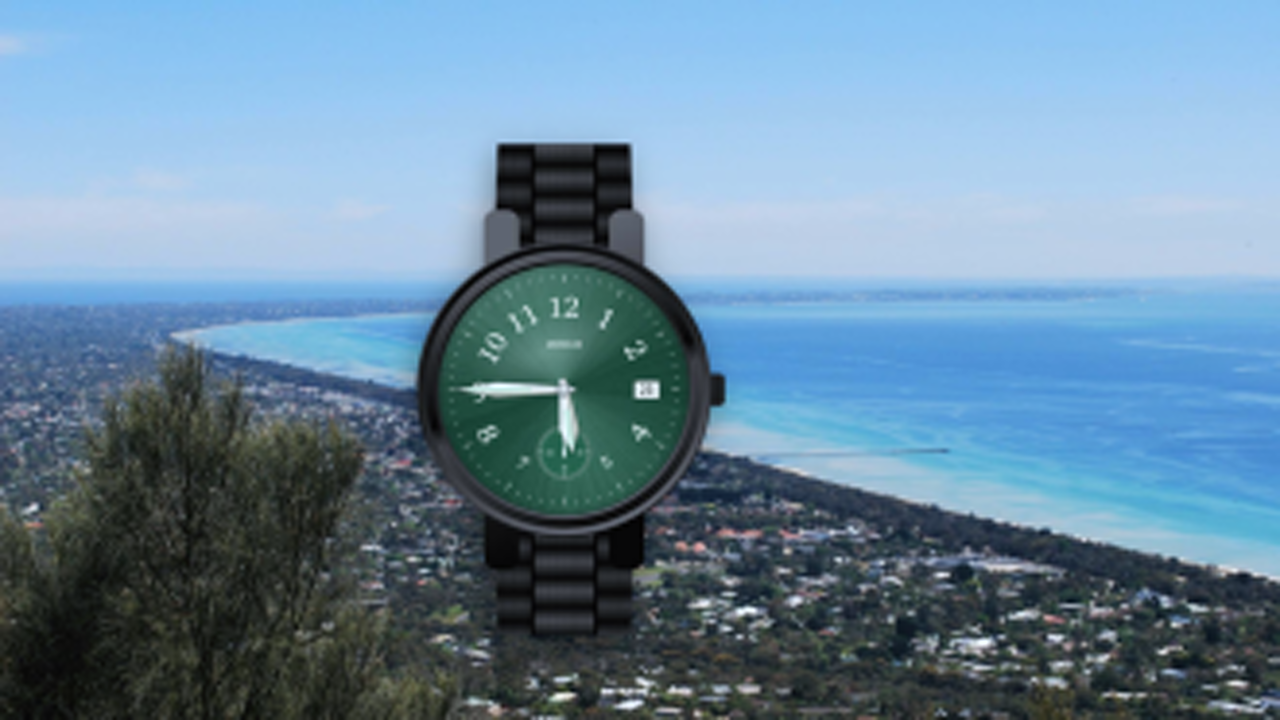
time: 5:45
